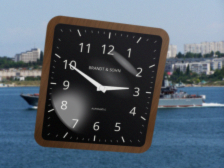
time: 2:50
